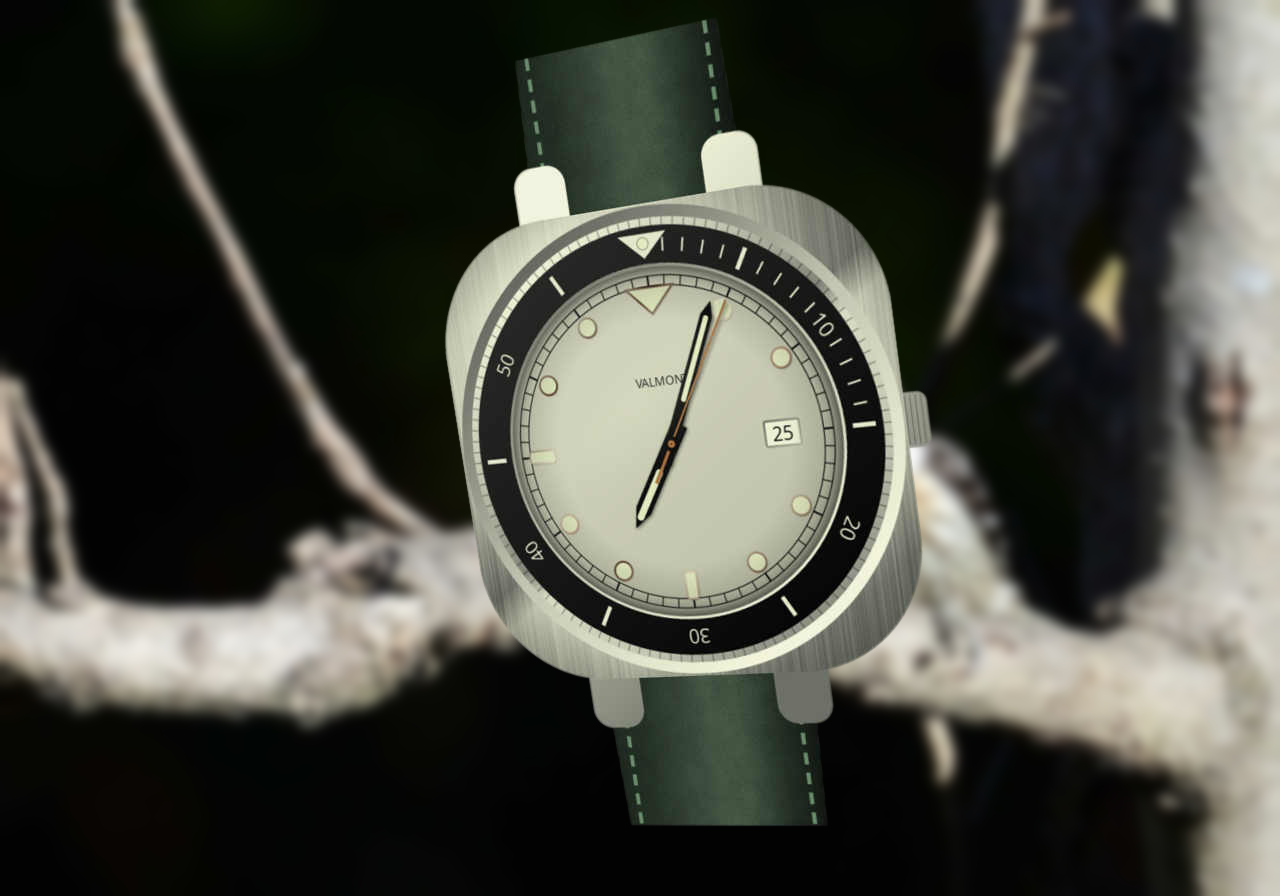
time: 7:04:05
